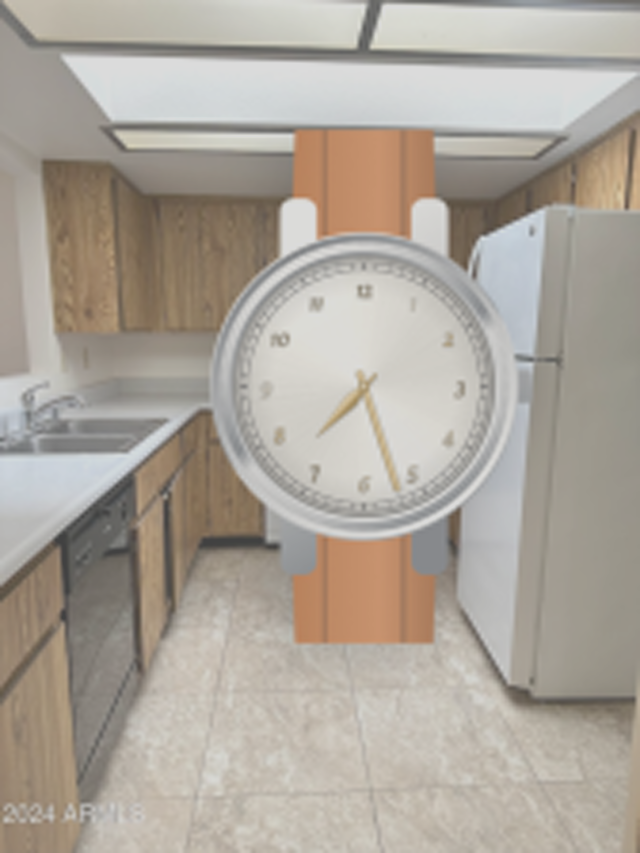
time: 7:27
